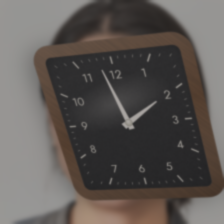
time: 1:58
